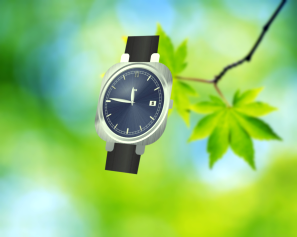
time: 11:46
